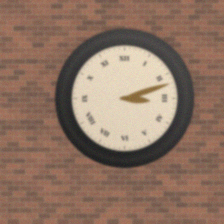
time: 3:12
